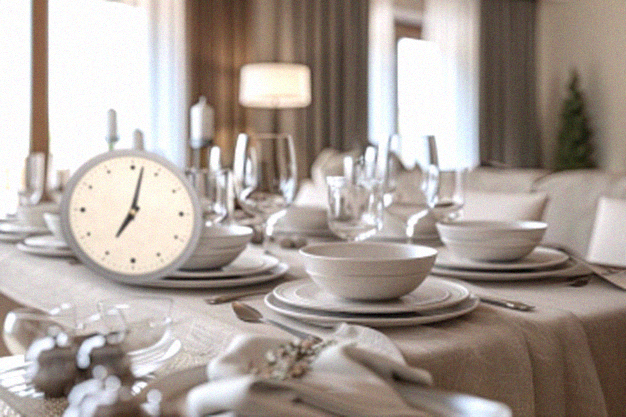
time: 7:02
